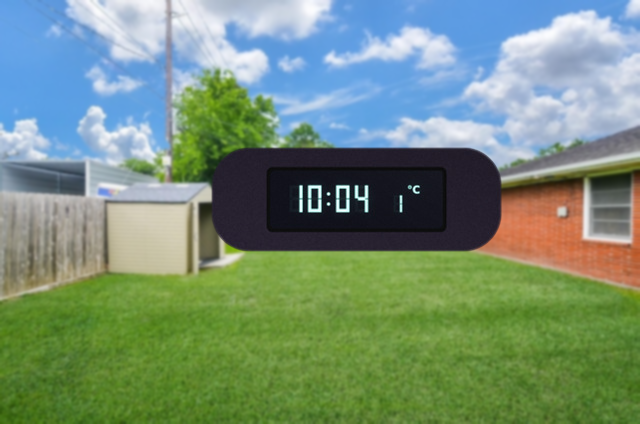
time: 10:04
